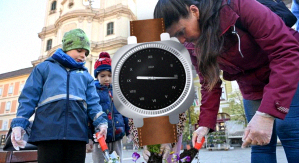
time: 9:16
